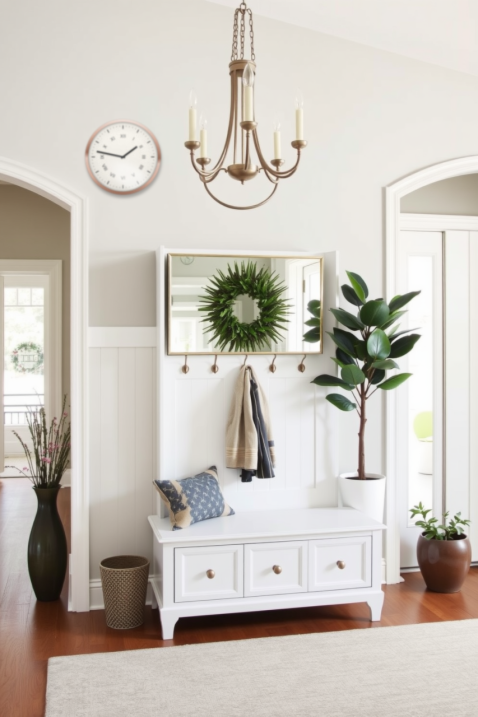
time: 1:47
